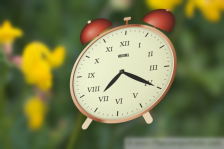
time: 7:20
